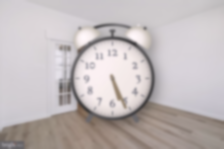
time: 5:26
